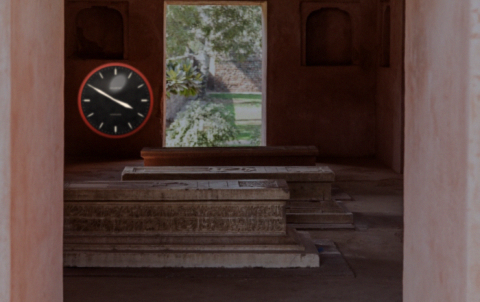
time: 3:50
